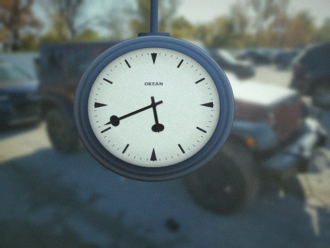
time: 5:41
